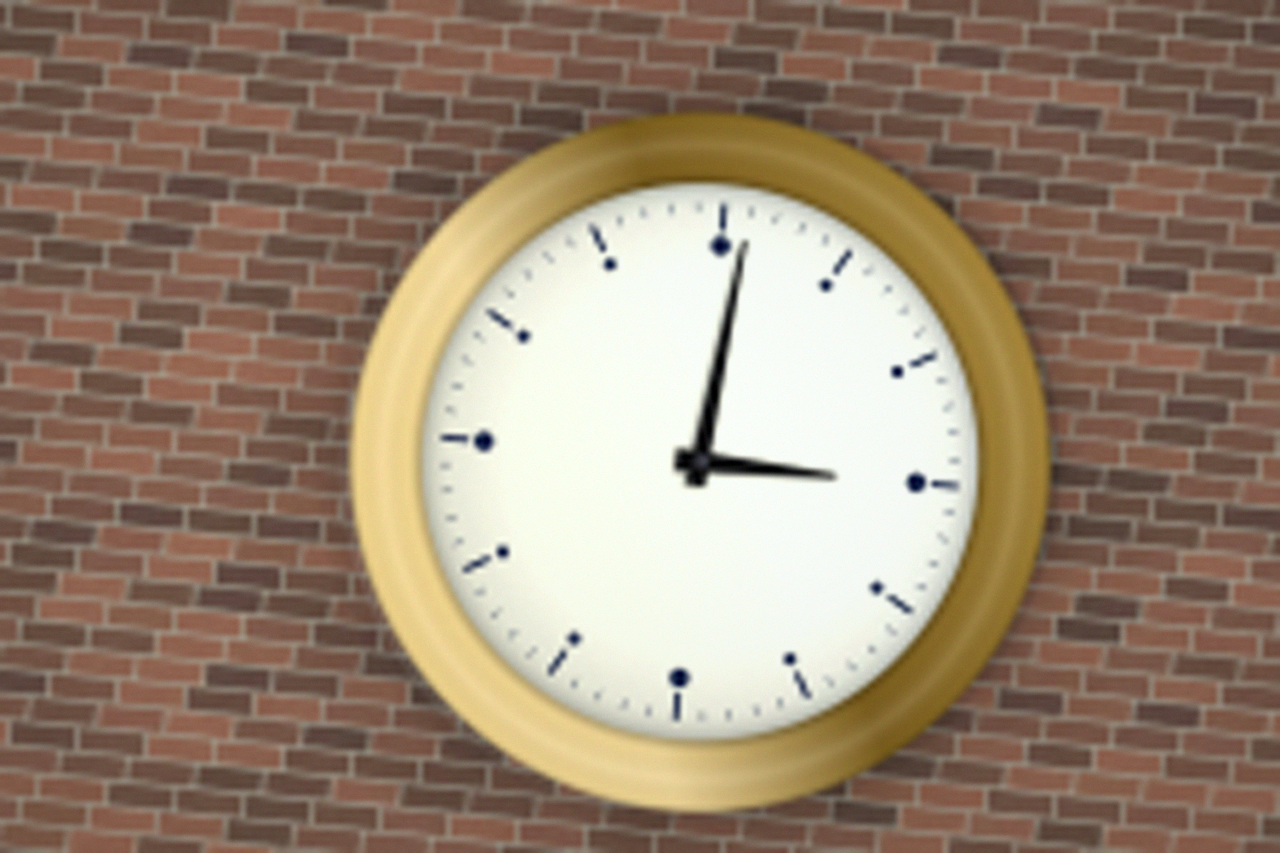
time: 3:01
